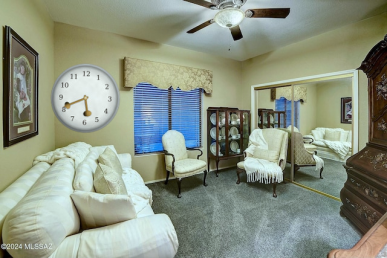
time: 5:41
